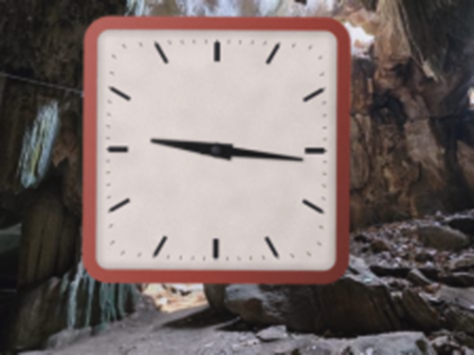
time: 9:16
